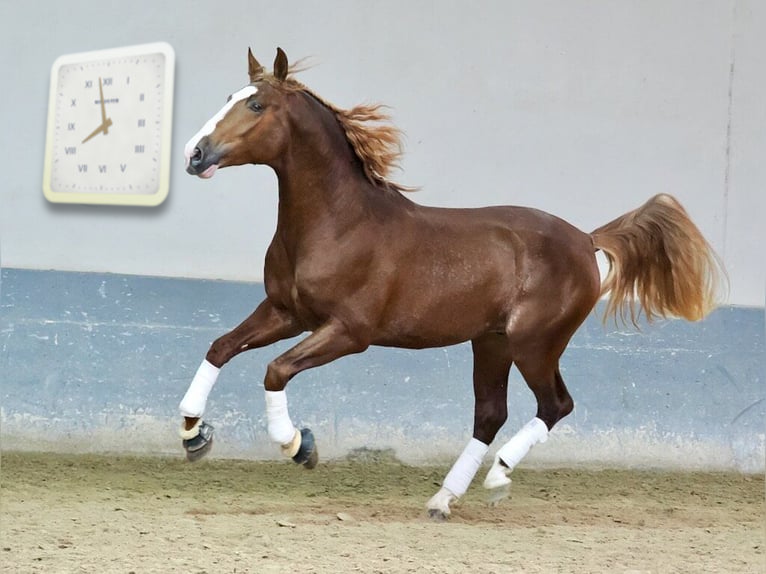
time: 7:58
